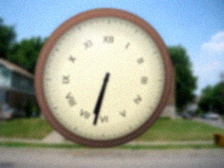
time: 6:32
